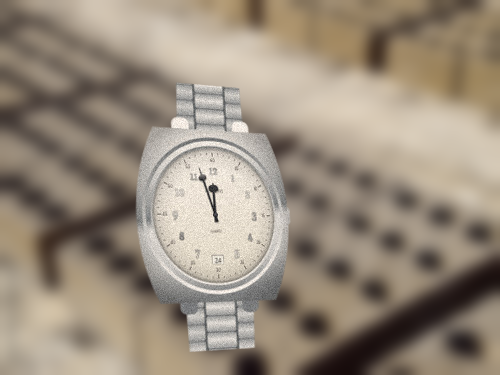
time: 11:57
